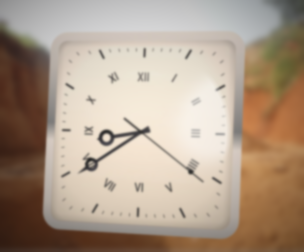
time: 8:39:21
